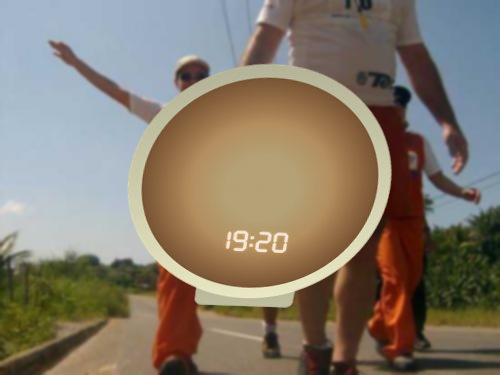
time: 19:20
